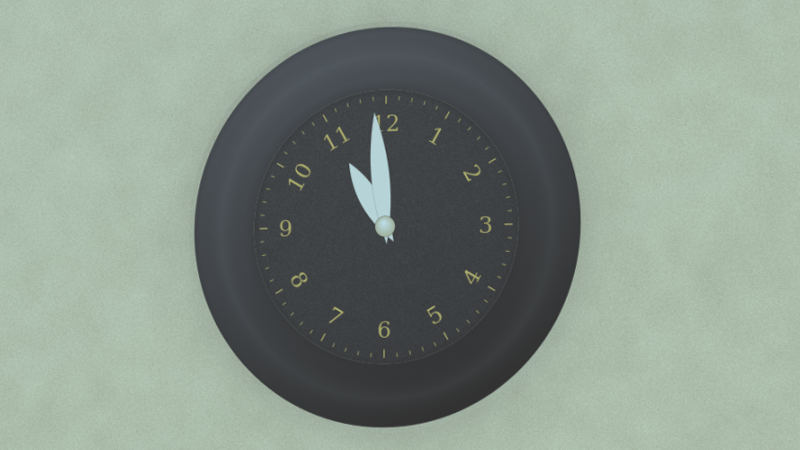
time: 10:59
